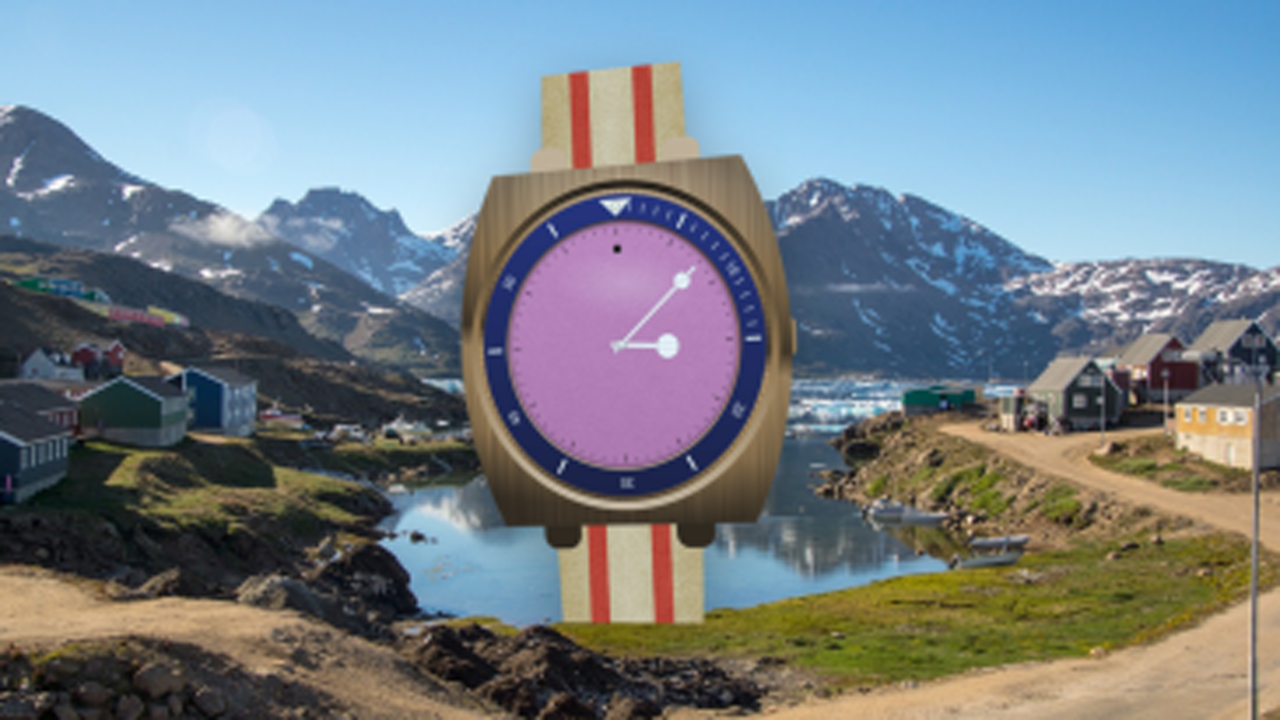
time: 3:08
